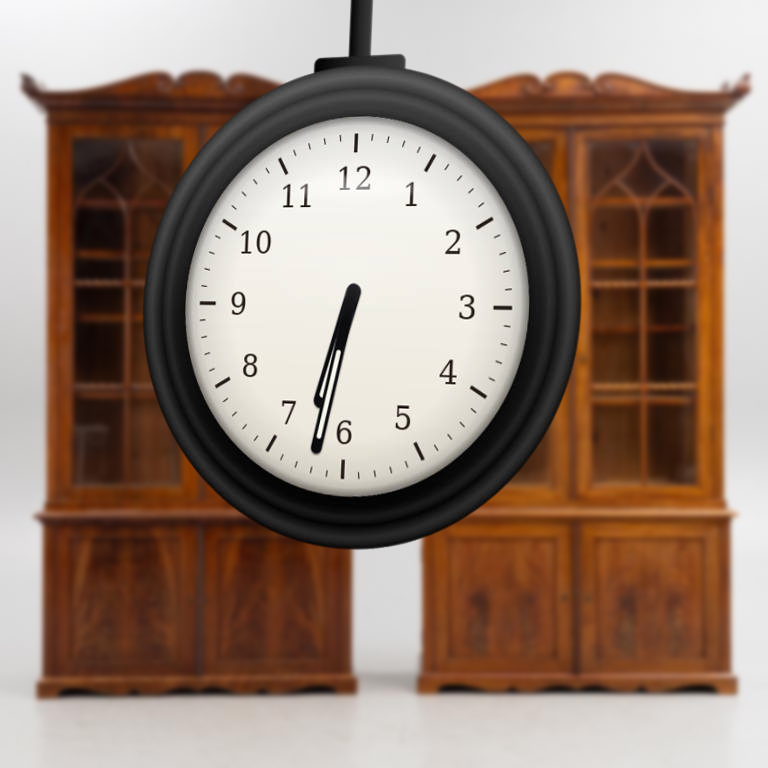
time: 6:32
